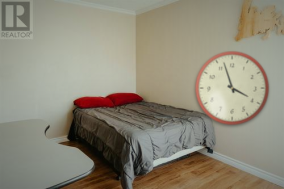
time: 3:57
